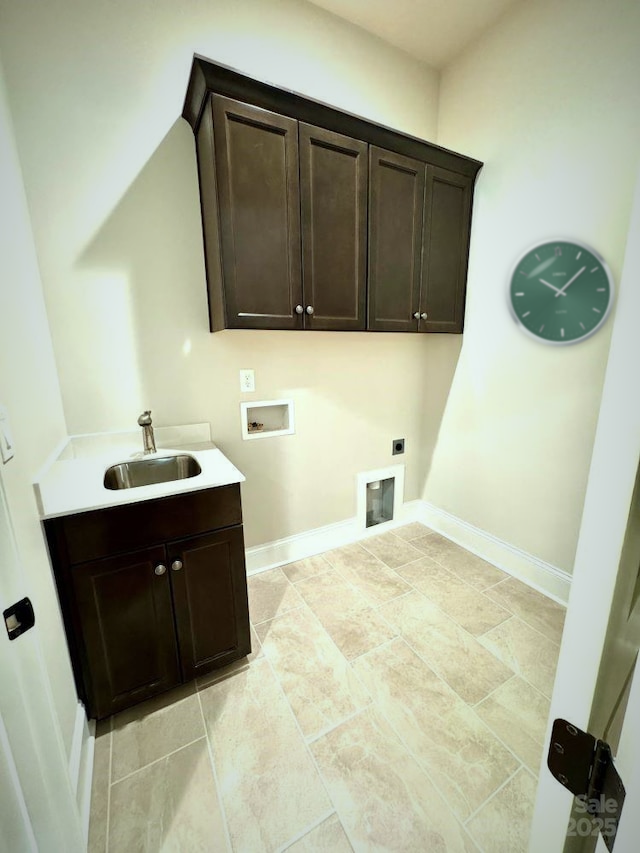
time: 10:08
